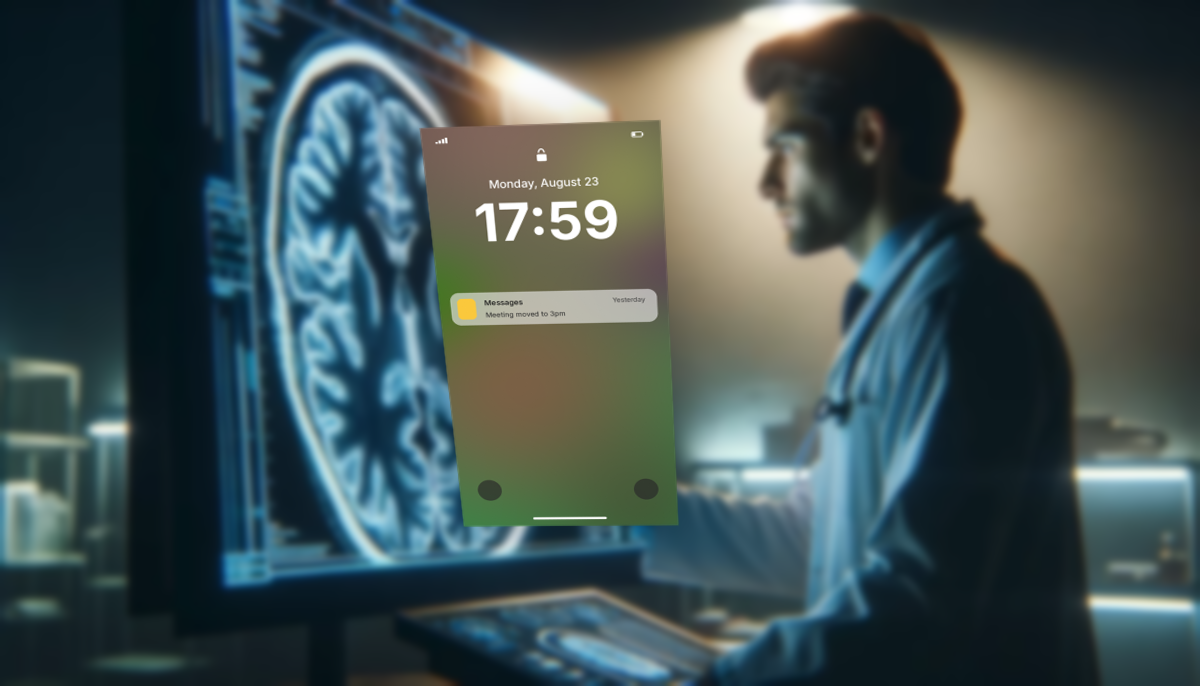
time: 17:59
